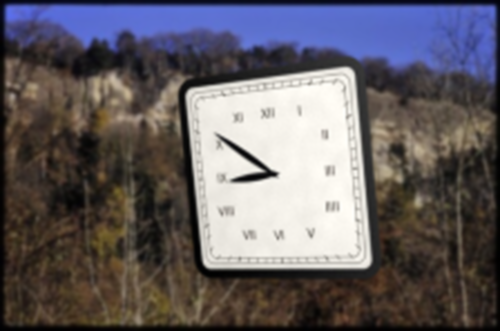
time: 8:51
